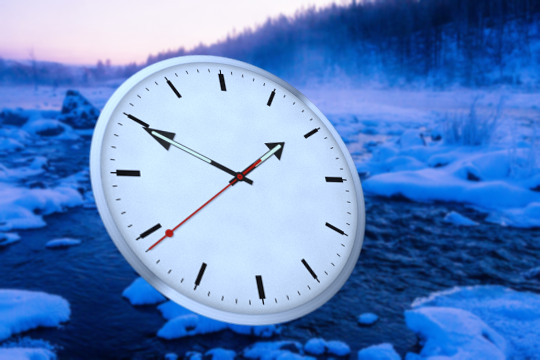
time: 1:49:39
